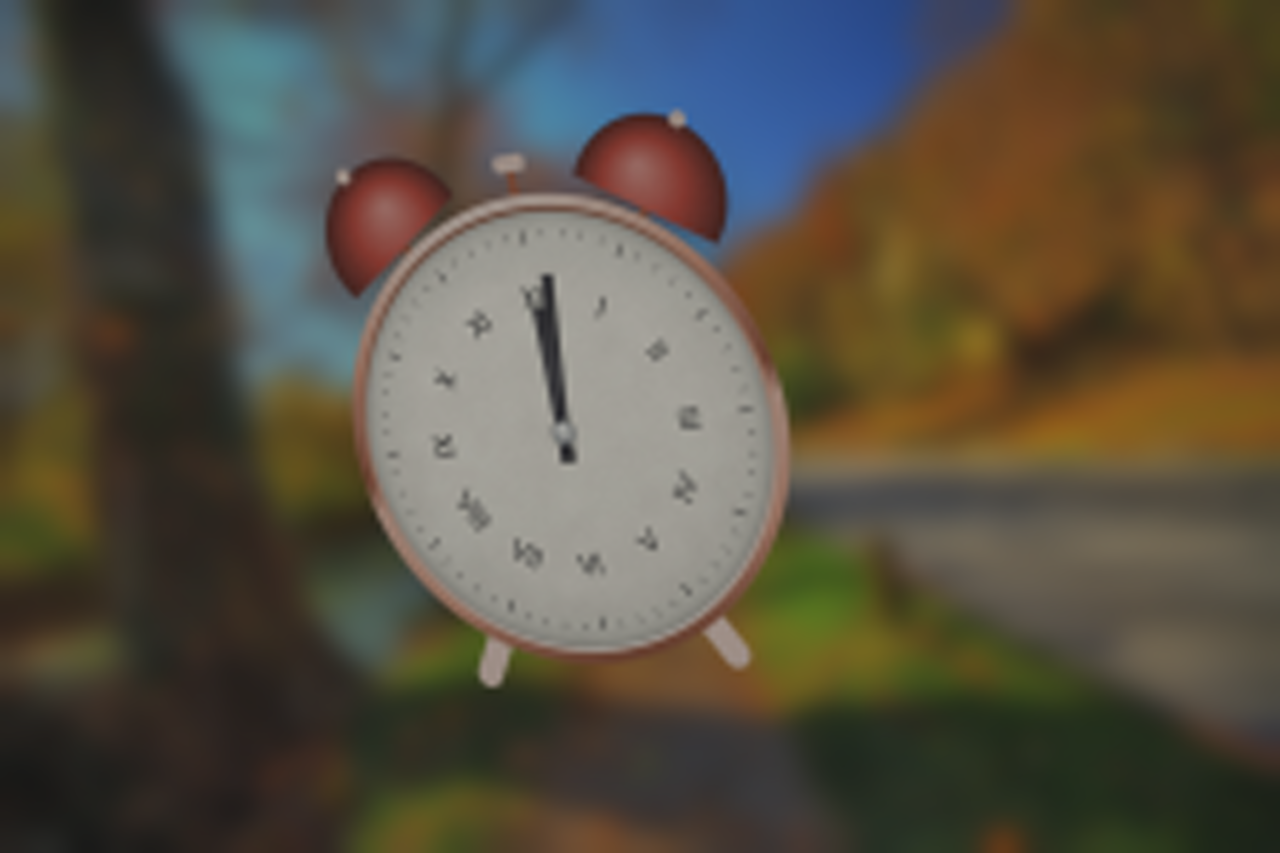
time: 12:01
